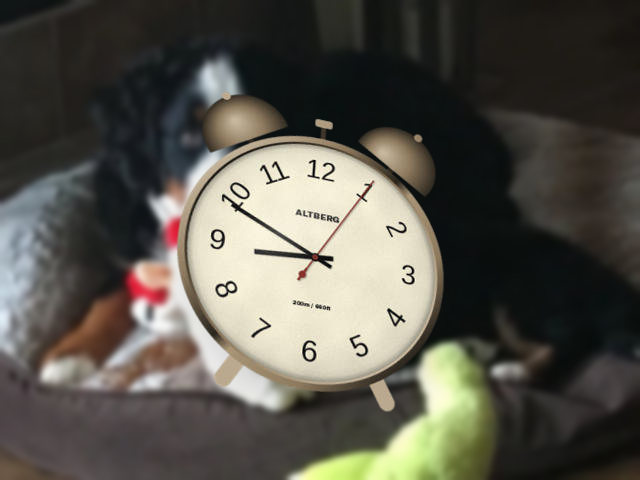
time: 8:49:05
